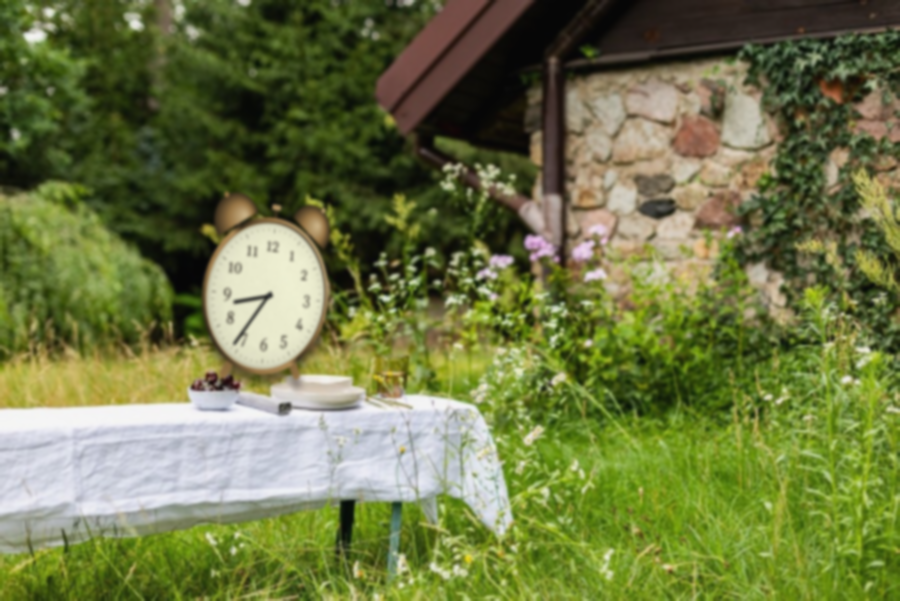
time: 8:36
